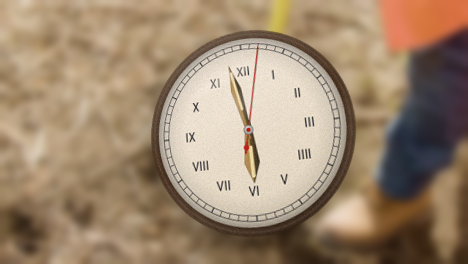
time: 5:58:02
